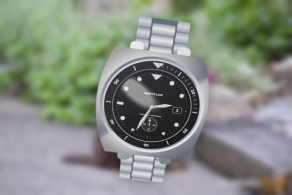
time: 2:34
